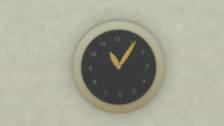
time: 11:06
